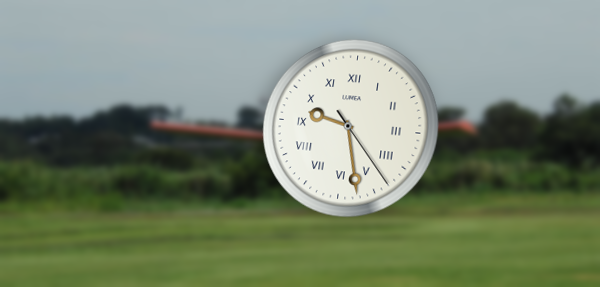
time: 9:27:23
